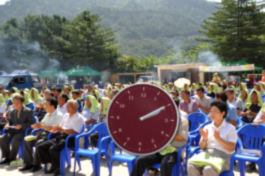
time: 2:10
